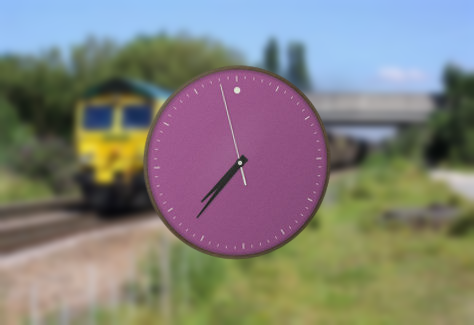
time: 7:36:58
